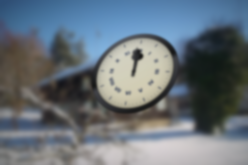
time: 11:59
